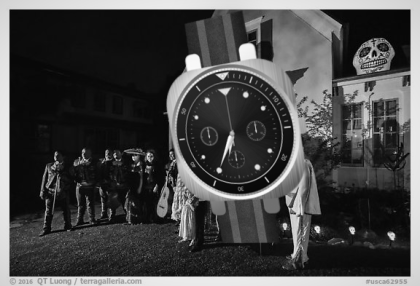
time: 6:35
